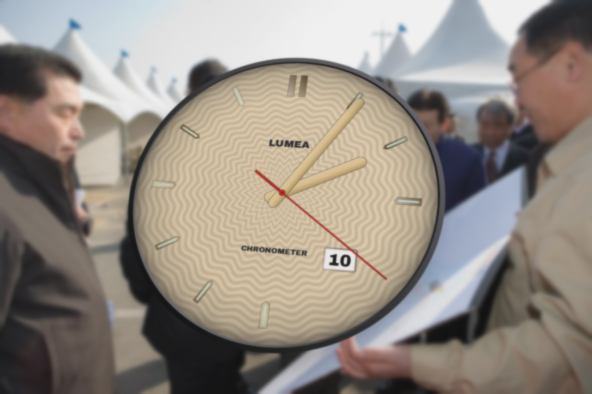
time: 2:05:21
